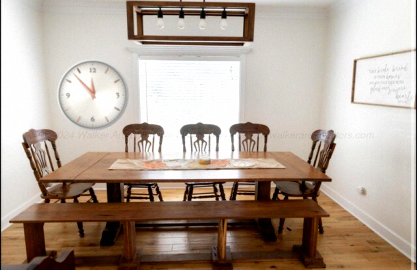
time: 11:53
